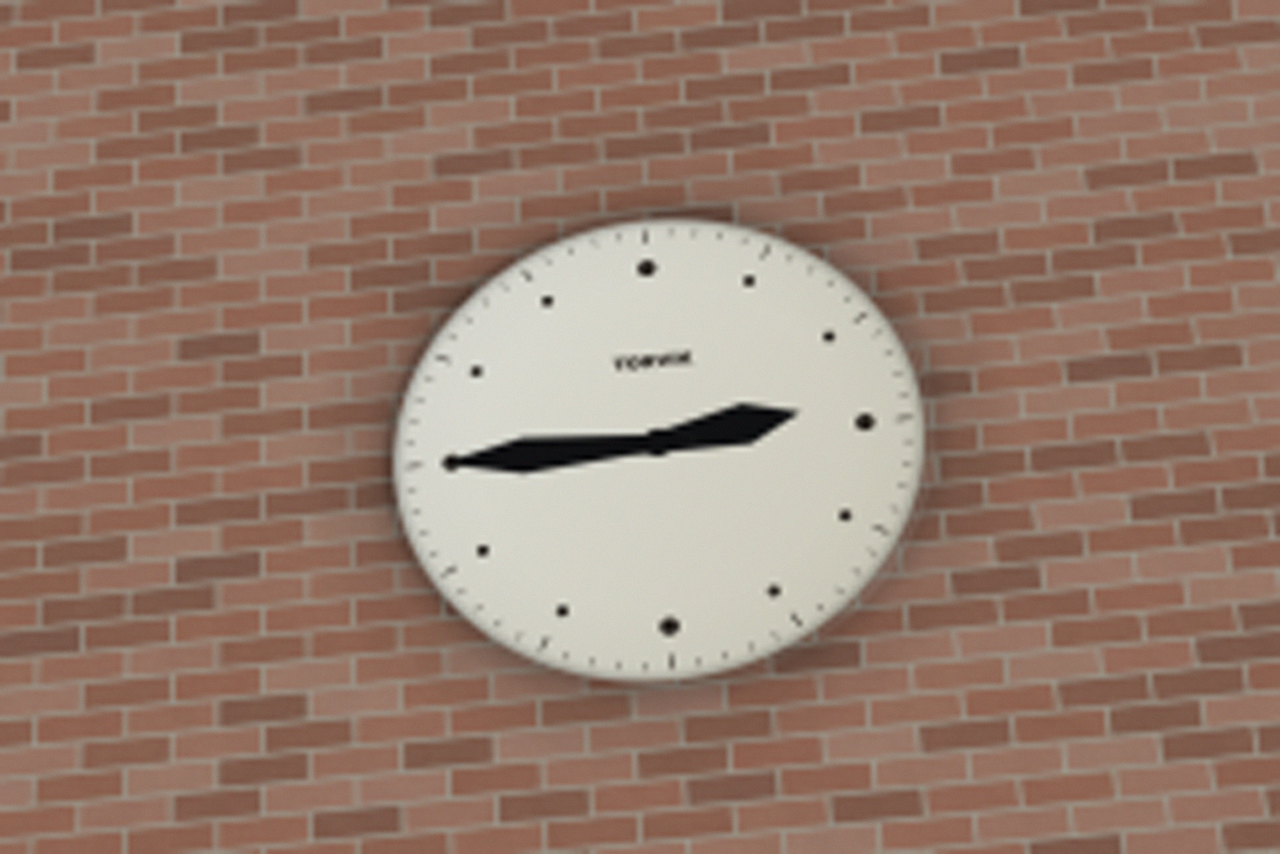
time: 2:45
